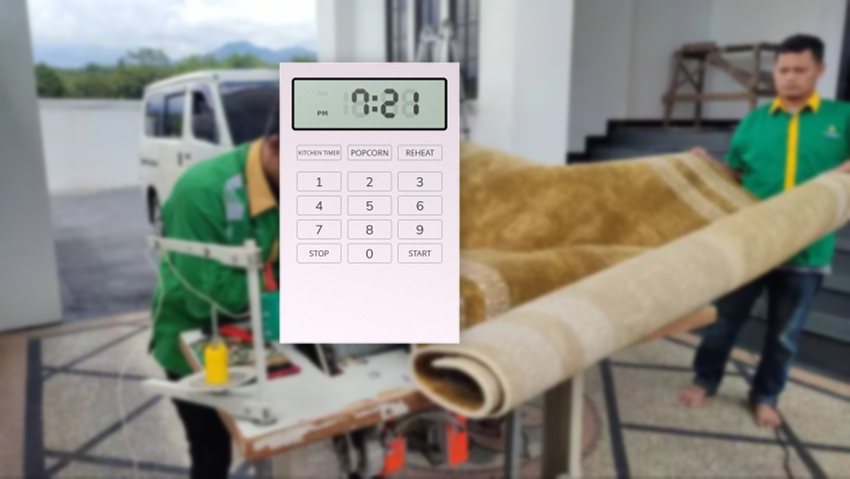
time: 7:21
